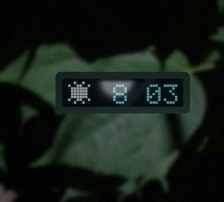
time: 8:03
